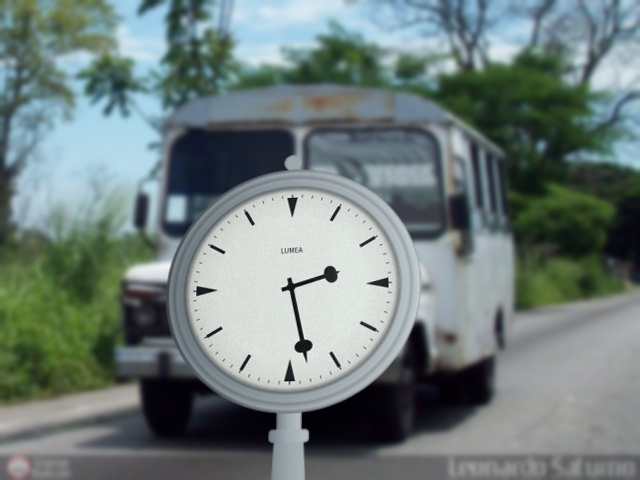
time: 2:28
